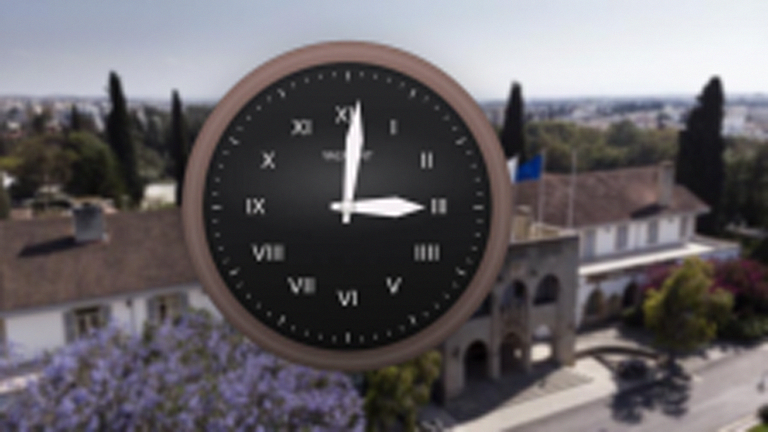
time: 3:01
